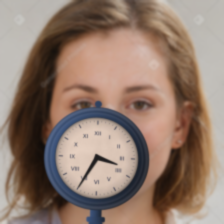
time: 3:35
